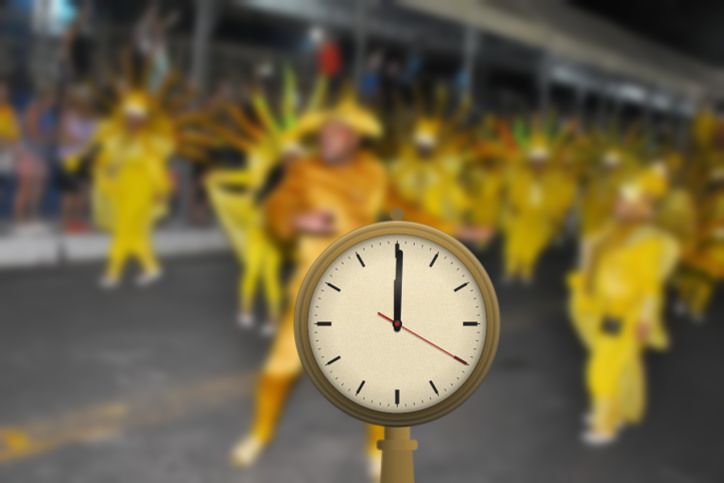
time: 12:00:20
